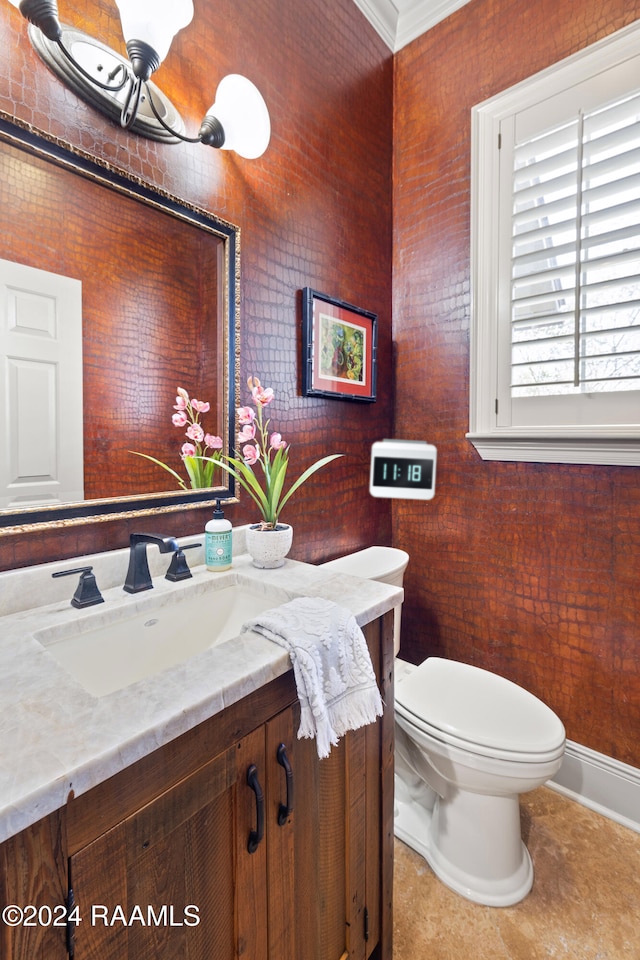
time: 11:18
